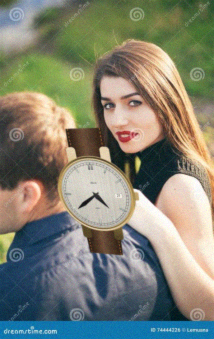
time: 4:39
